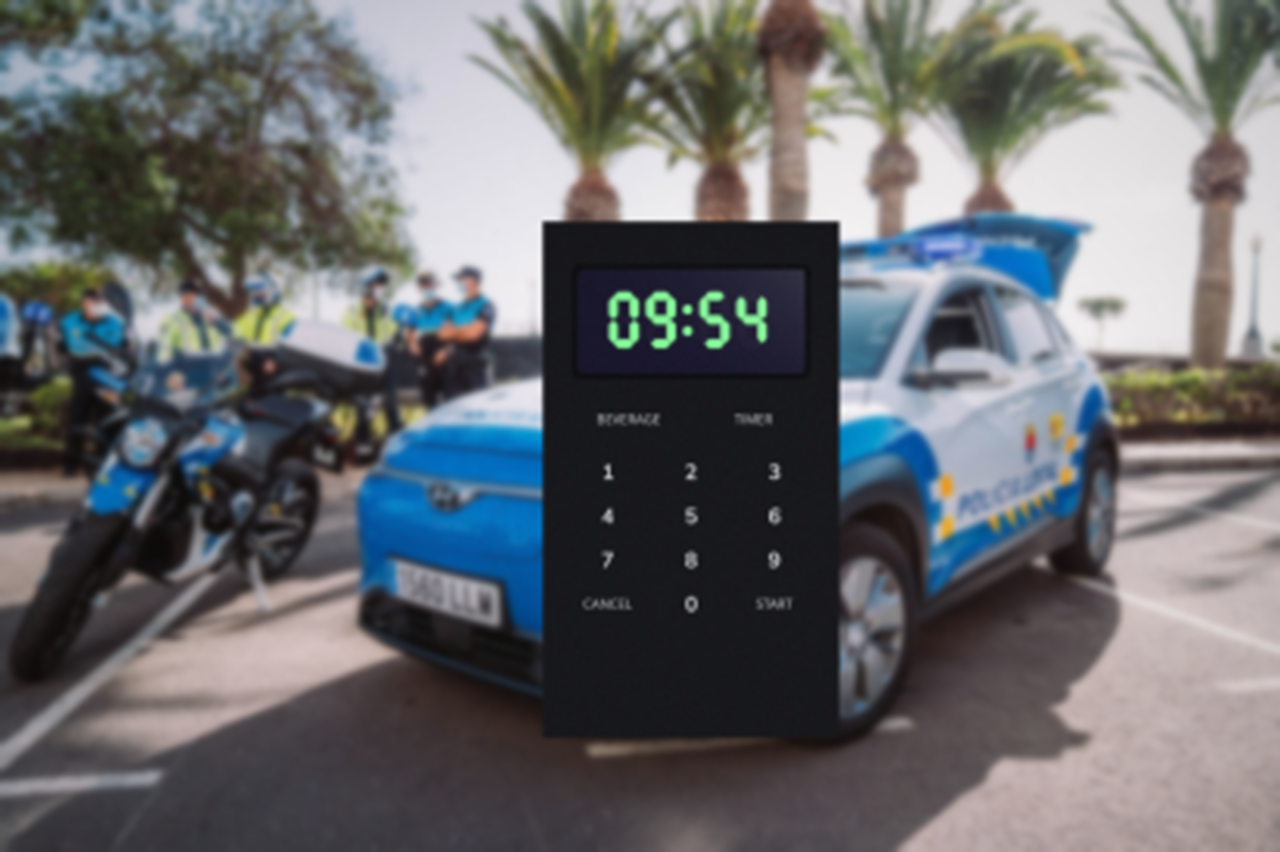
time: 9:54
